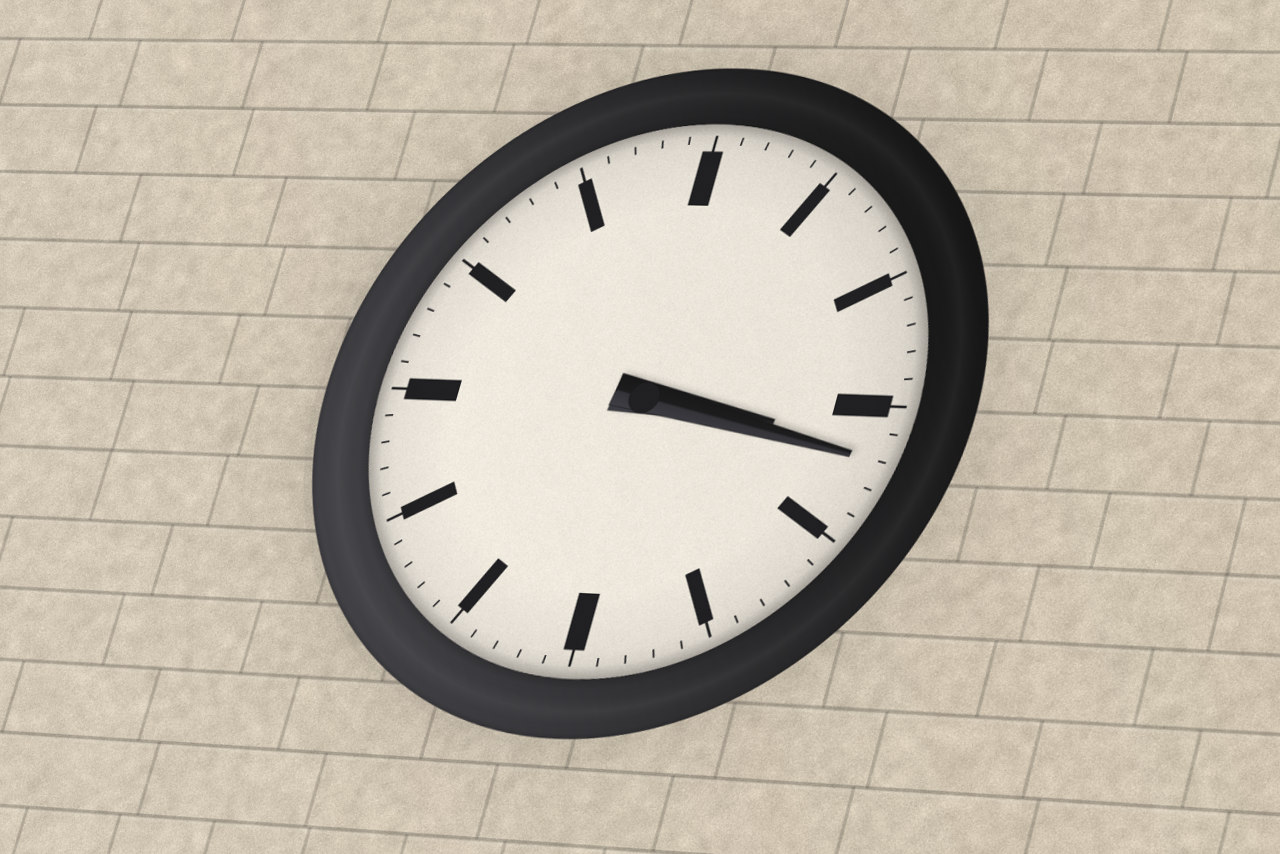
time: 3:17
